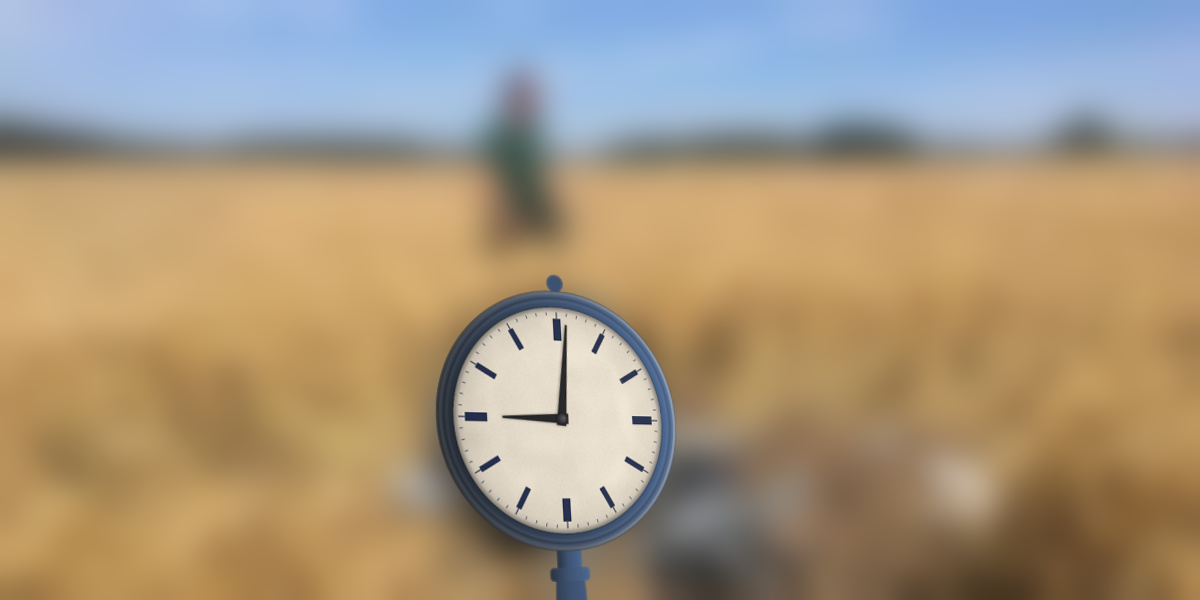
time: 9:01
